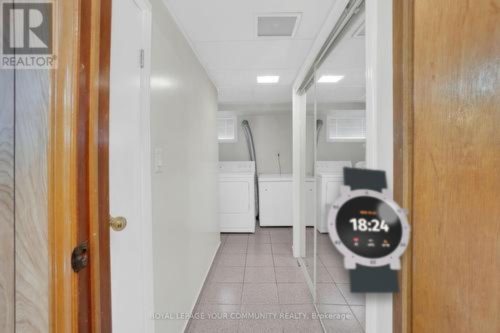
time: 18:24
